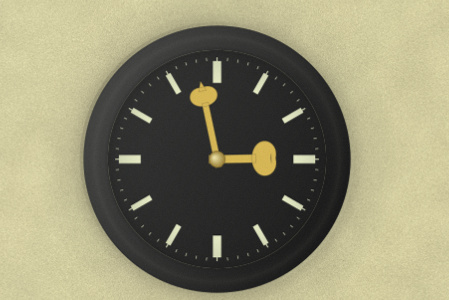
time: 2:58
